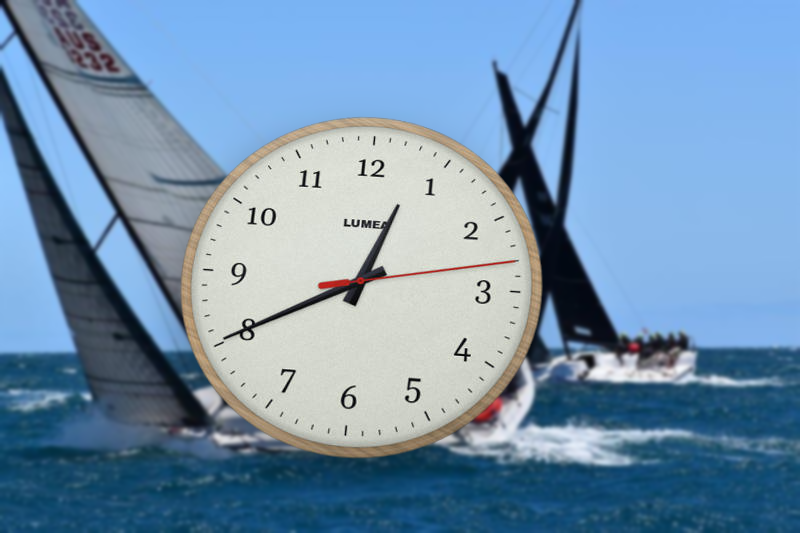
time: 12:40:13
